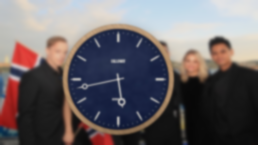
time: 5:43
